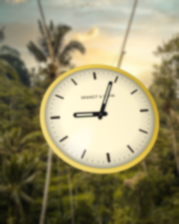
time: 9:04
